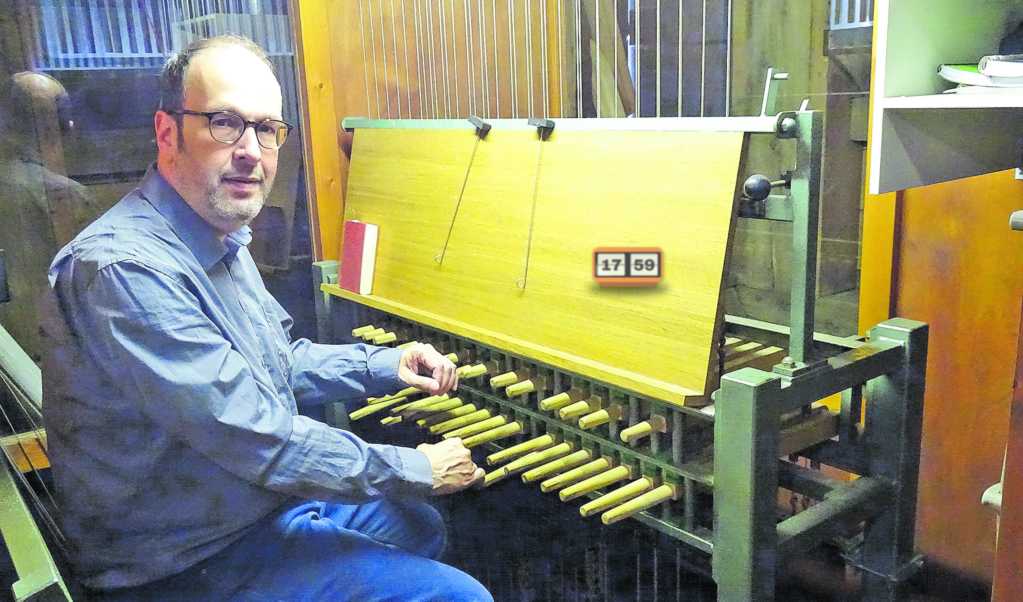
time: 17:59
